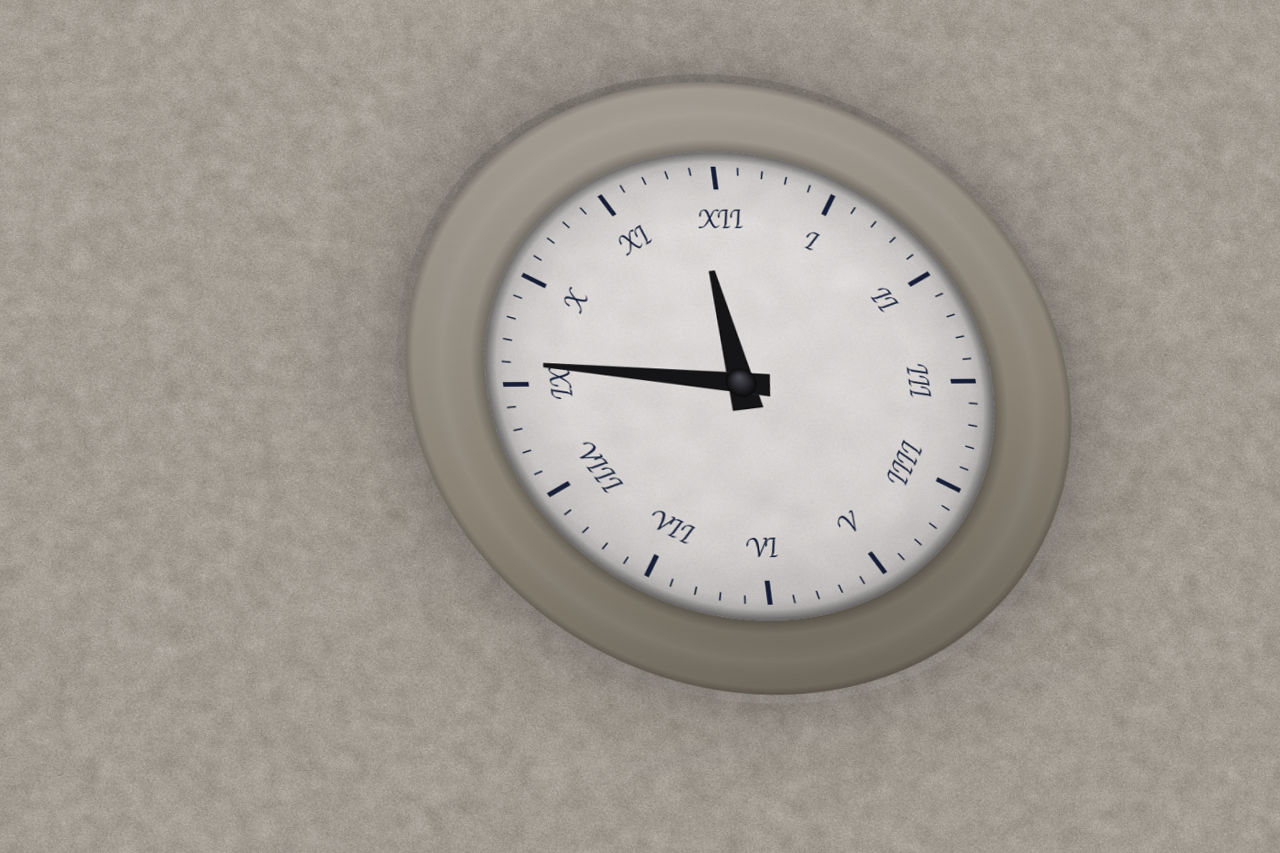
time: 11:46
